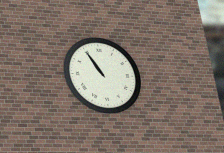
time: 10:55
